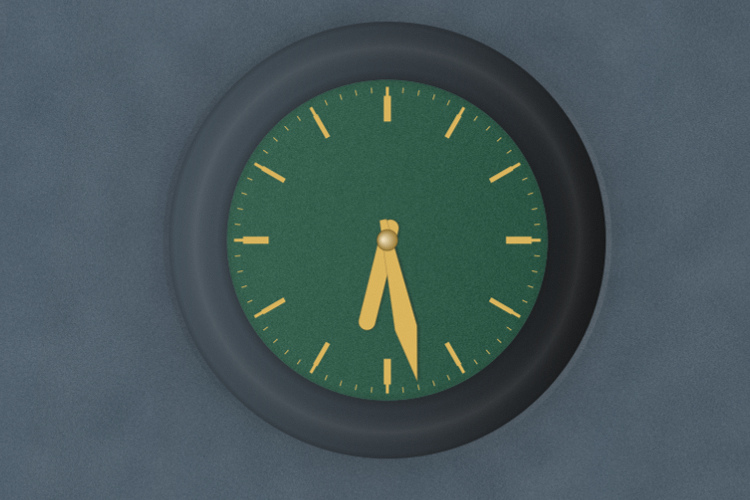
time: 6:28
